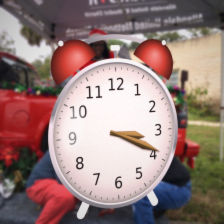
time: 3:19
